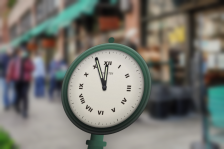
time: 11:56
